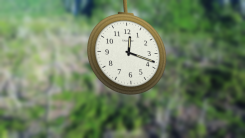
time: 12:18
